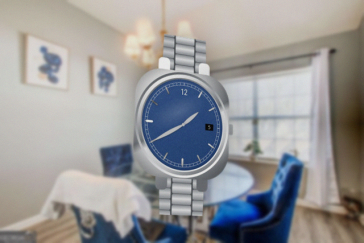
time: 1:40
